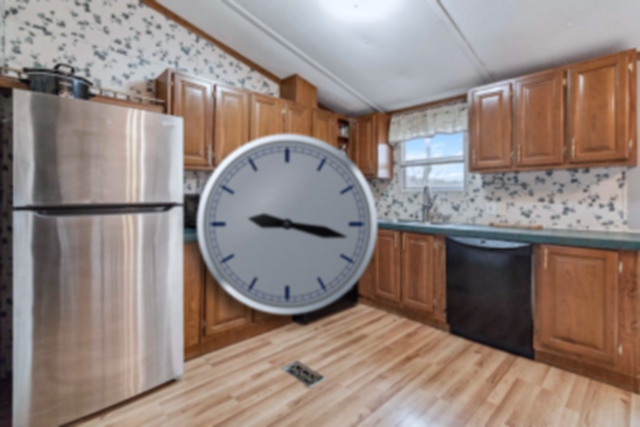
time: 9:17
